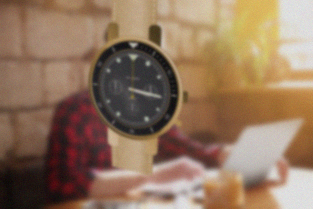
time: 3:16
